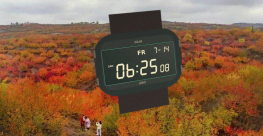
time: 6:25:08
